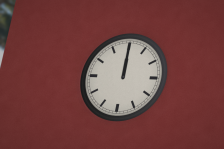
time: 12:00
